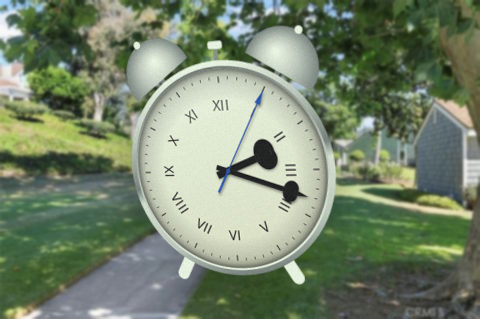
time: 2:18:05
